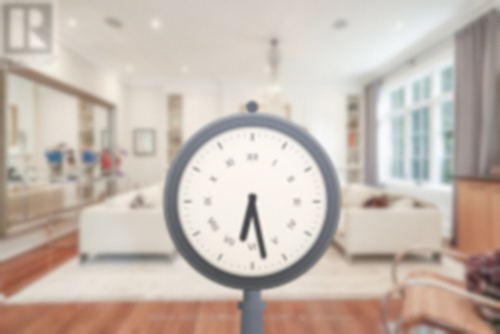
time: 6:28
